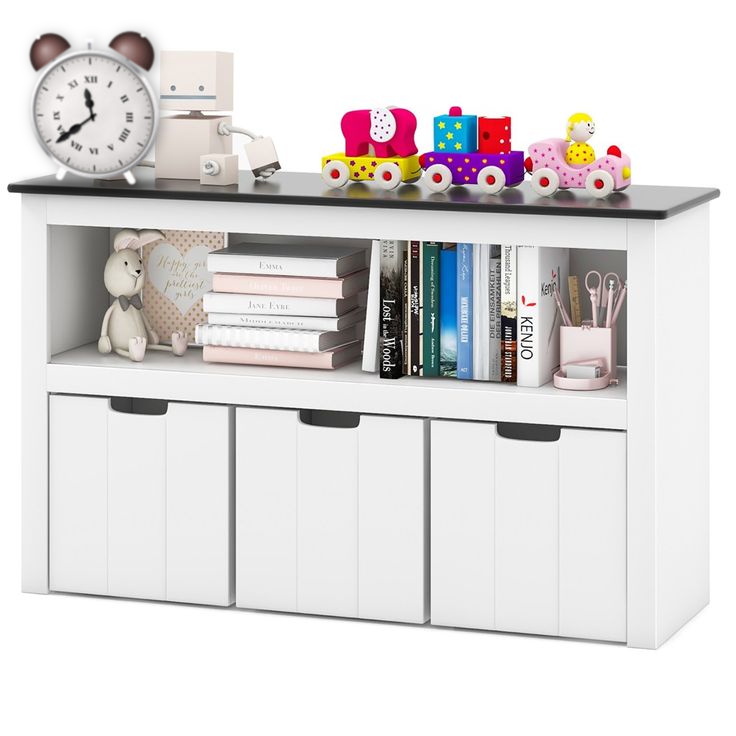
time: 11:39
